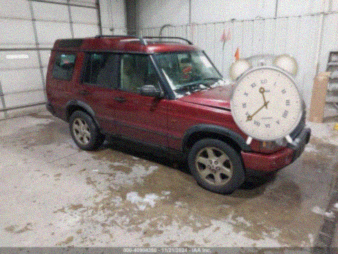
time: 11:39
